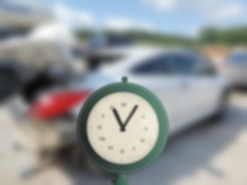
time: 11:05
